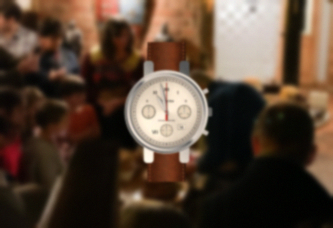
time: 10:58
